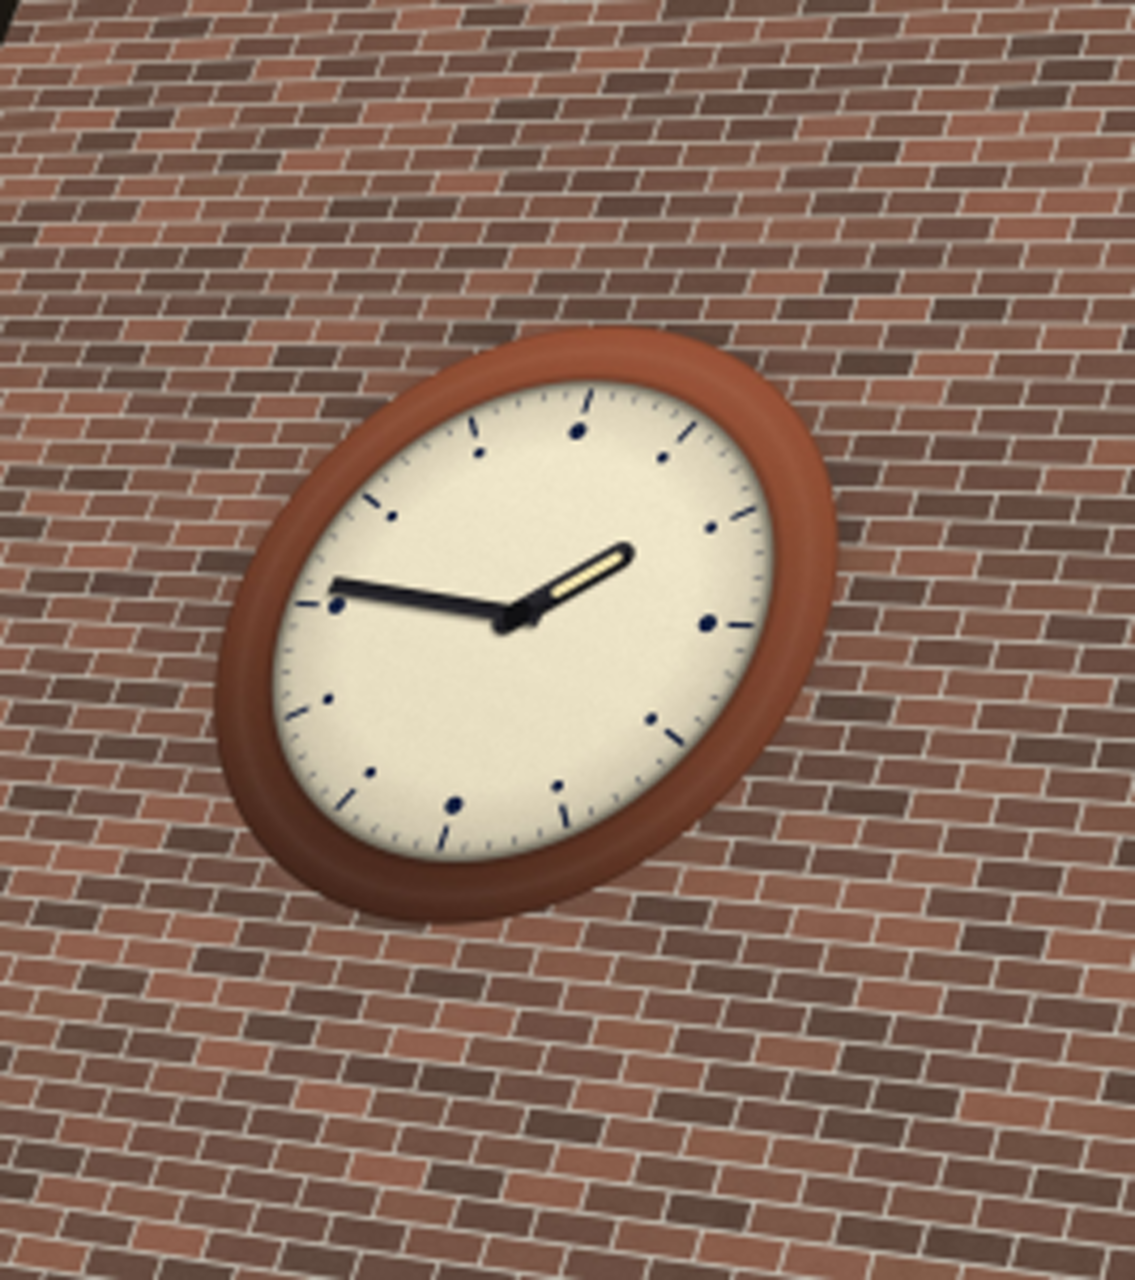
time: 1:46
